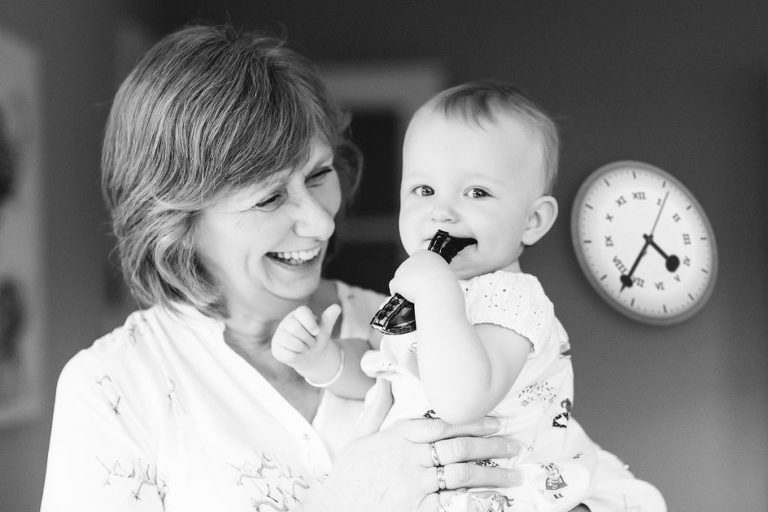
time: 4:37:06
